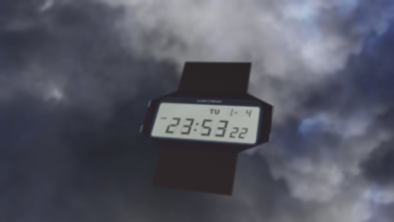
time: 23:53:22
